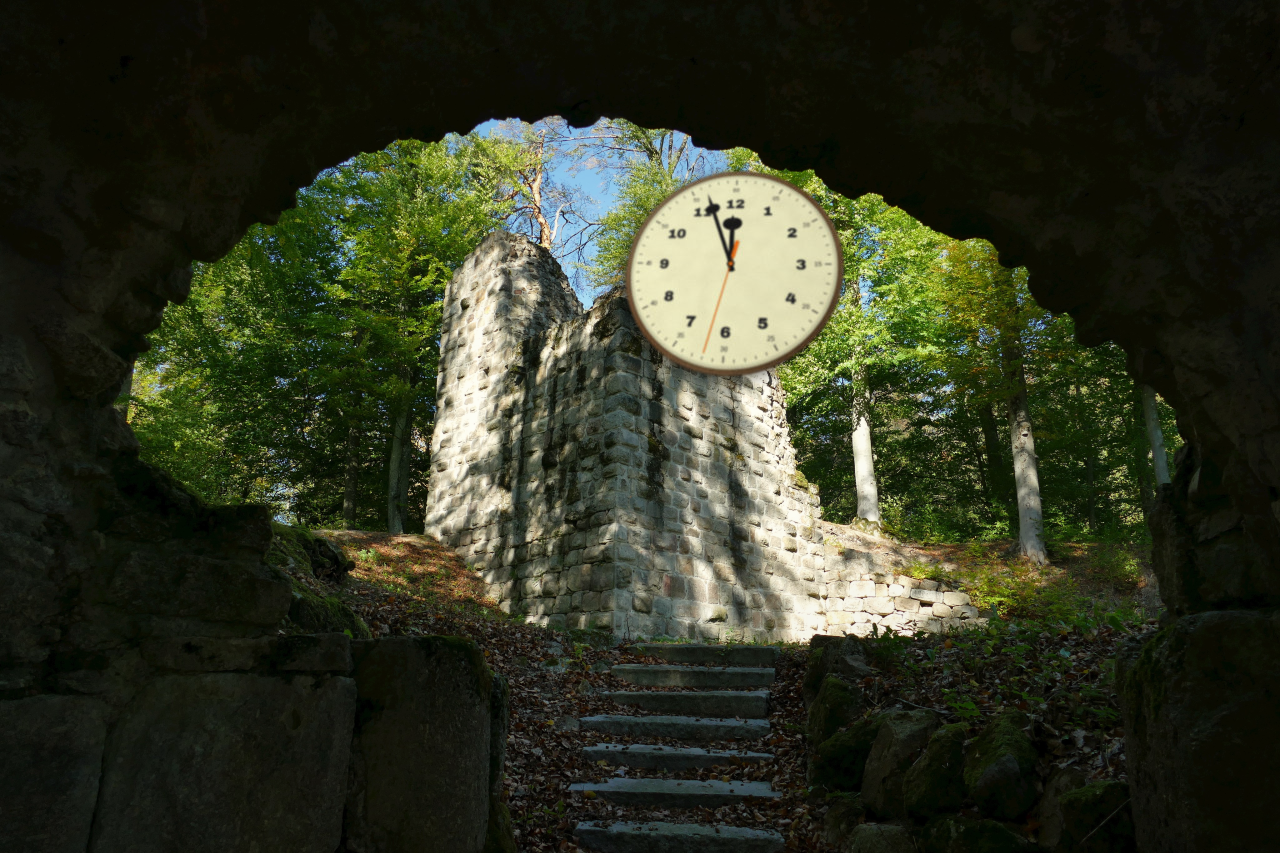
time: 11:56:32
